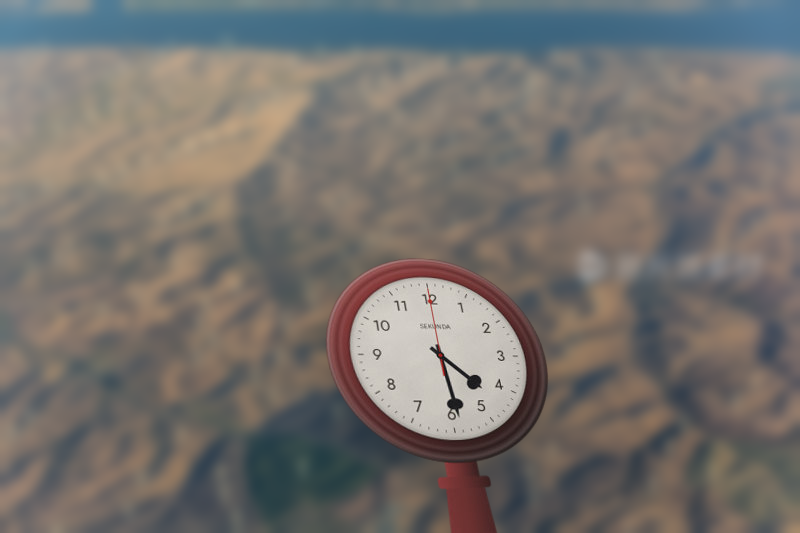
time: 4:29:00
